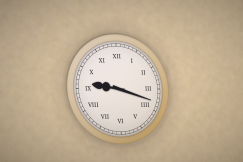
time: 9:18
